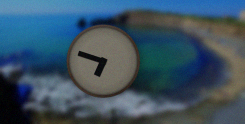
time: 6:48
